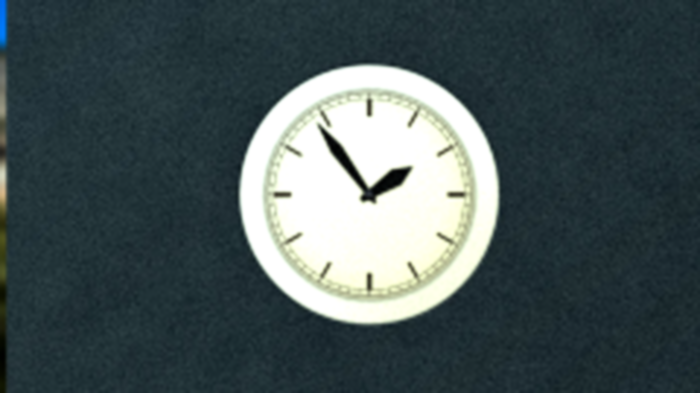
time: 1:54
